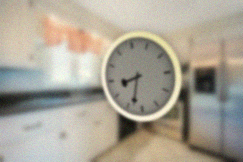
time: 8:33
